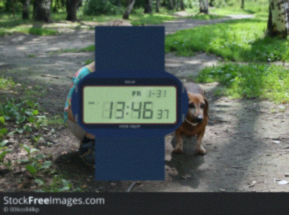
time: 13:46
